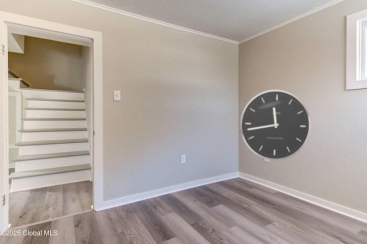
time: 11:43
